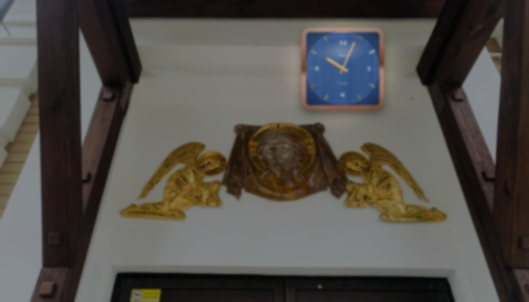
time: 10:04
